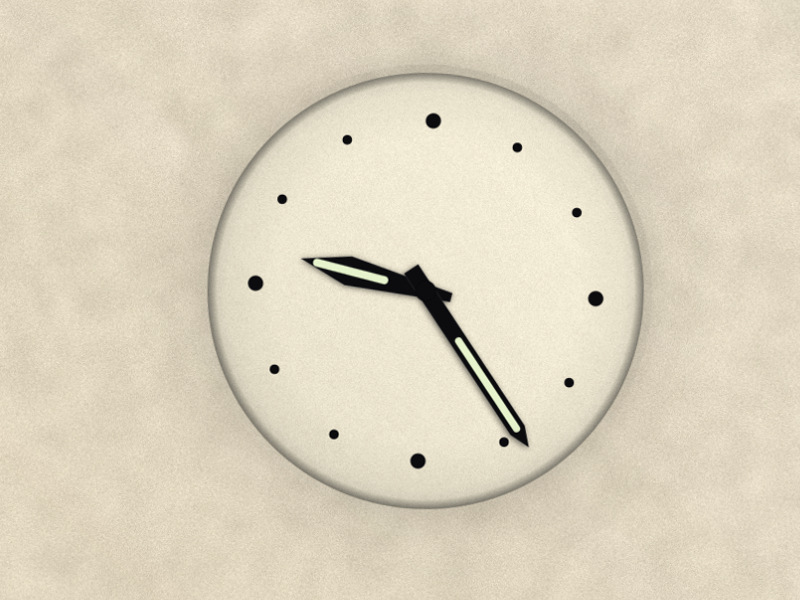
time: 9:24
